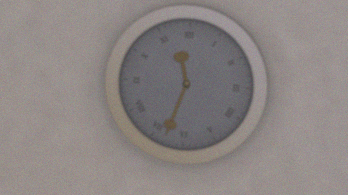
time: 11:33
